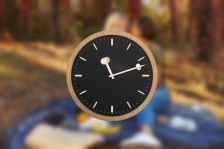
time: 11:12
